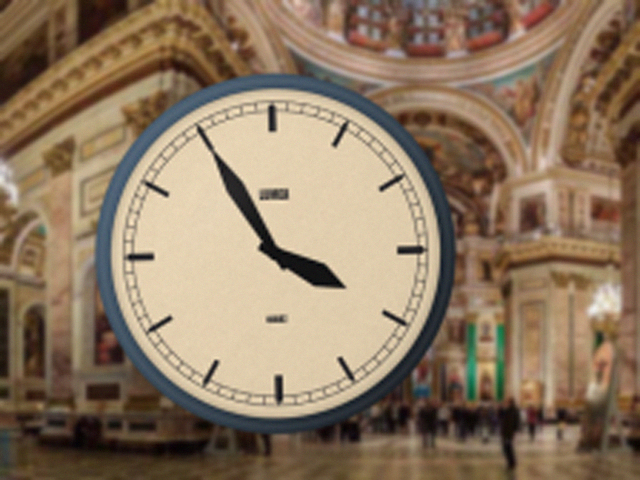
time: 3:55
